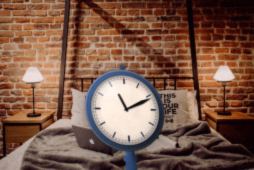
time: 11:11
